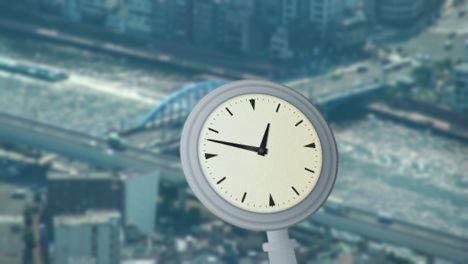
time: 12:48
